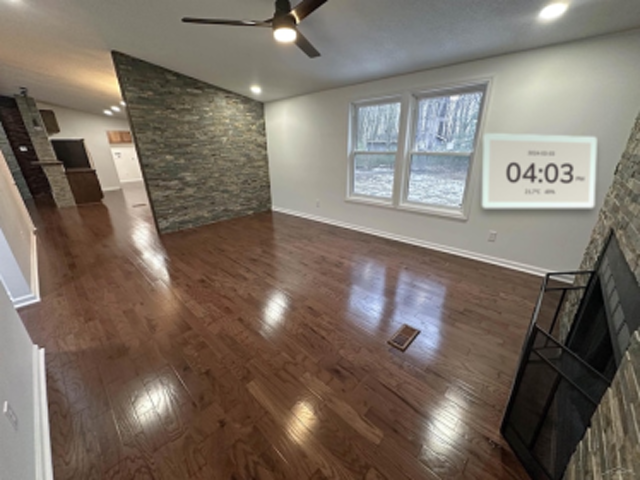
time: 4:03
